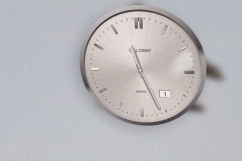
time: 11:26
